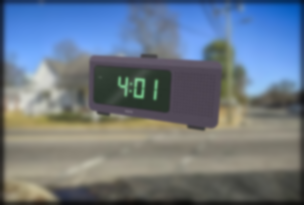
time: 4:01
